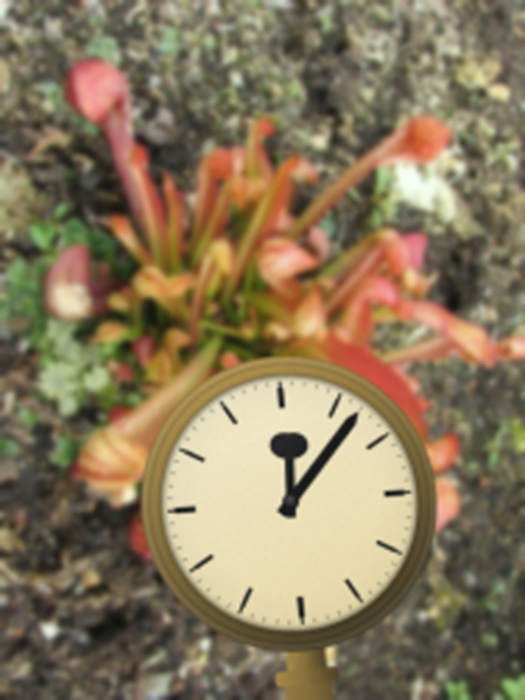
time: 12:07
